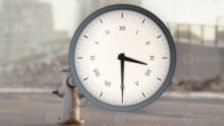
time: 3:30
